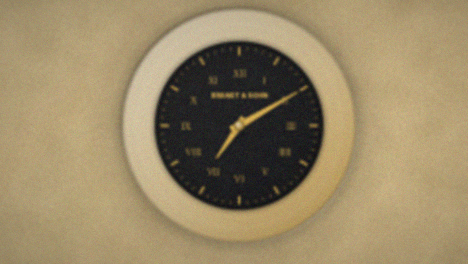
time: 7:10
